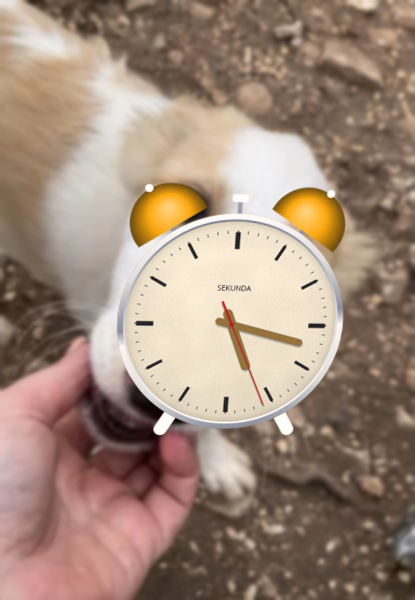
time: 5:17:26
